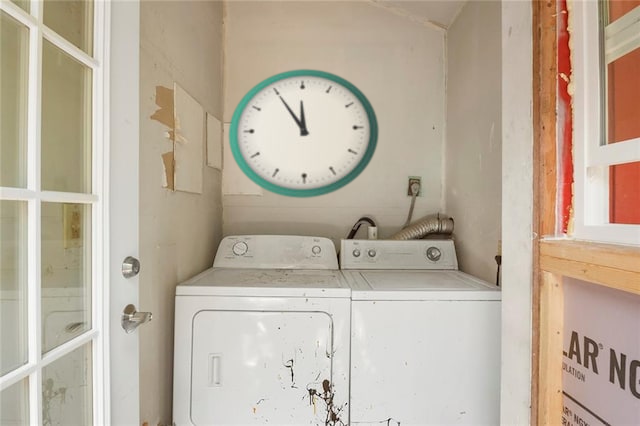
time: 11:55
